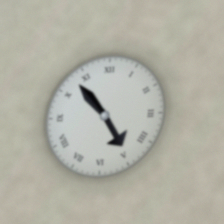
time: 4:53
